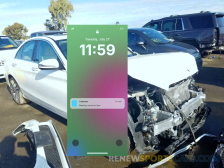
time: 11:59
